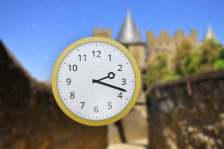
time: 2:18
